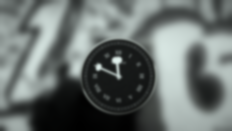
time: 11:49
